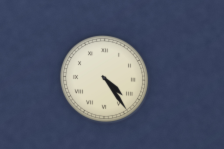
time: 4:24
